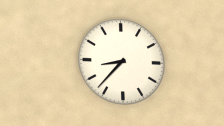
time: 8:37
